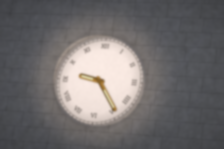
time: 9:24
